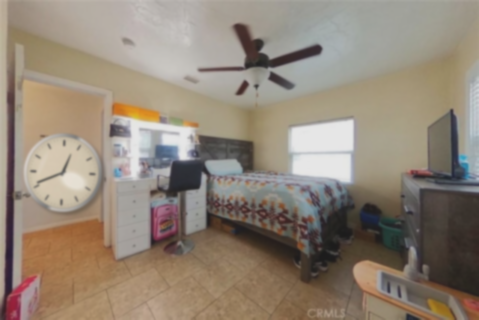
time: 12:41
